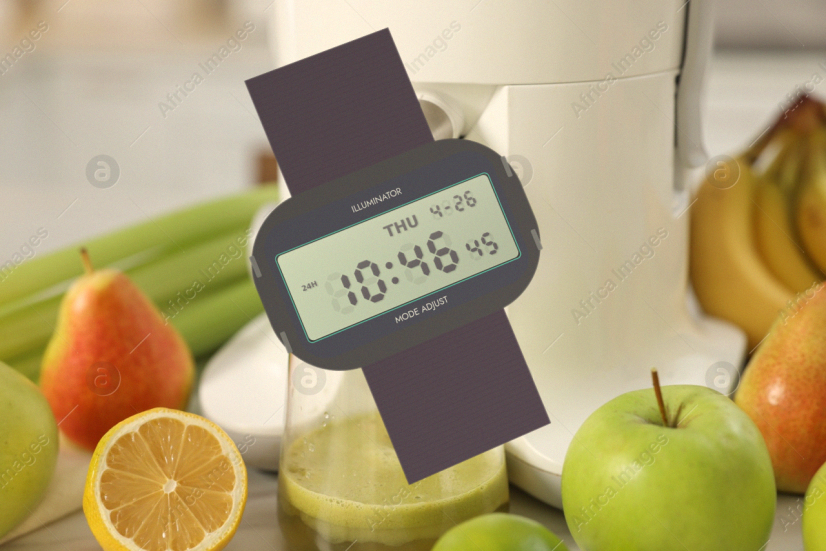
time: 10:46:45
